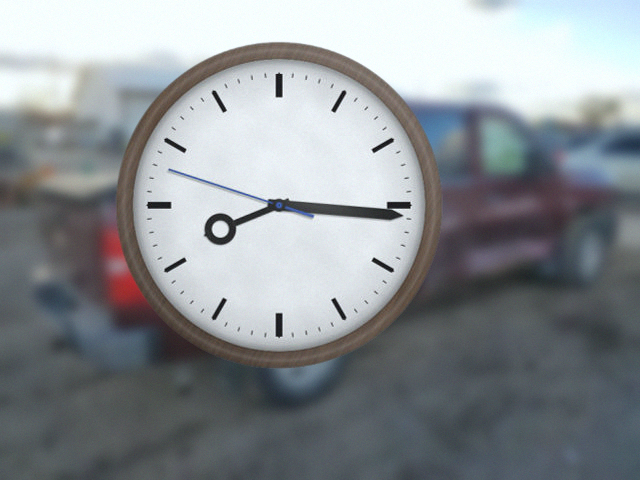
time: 8:15:48
